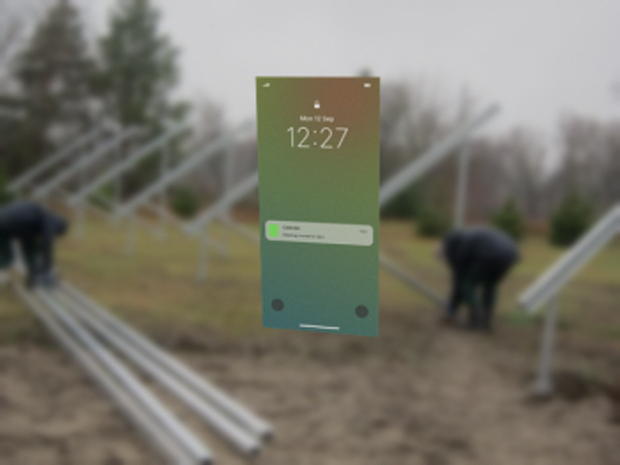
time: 12:27
